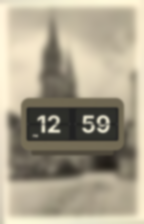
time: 12:59
